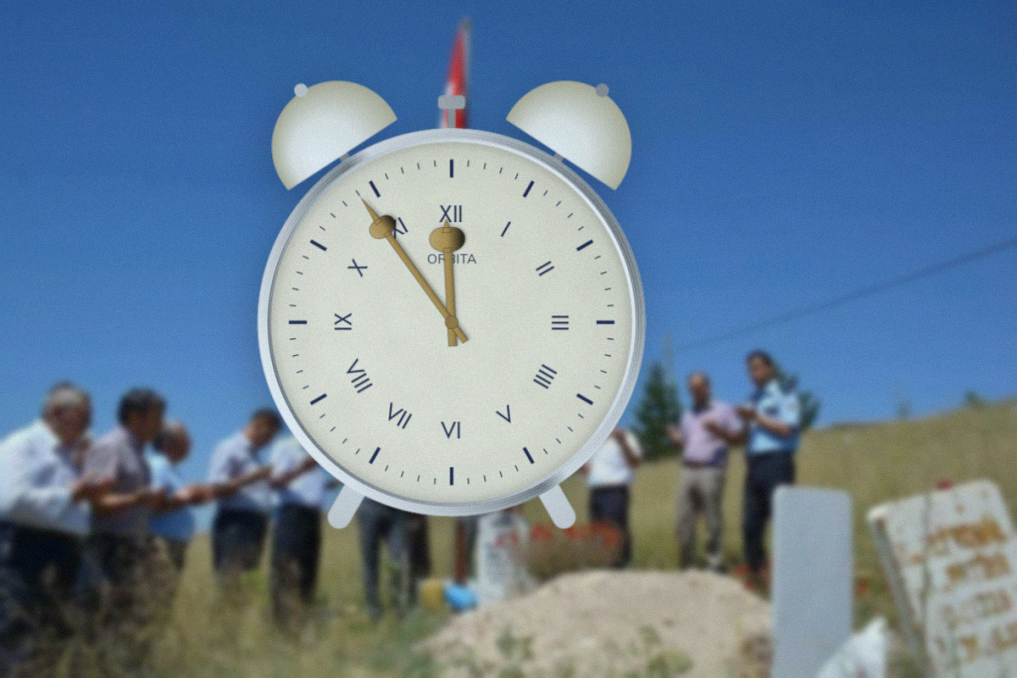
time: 11:54
